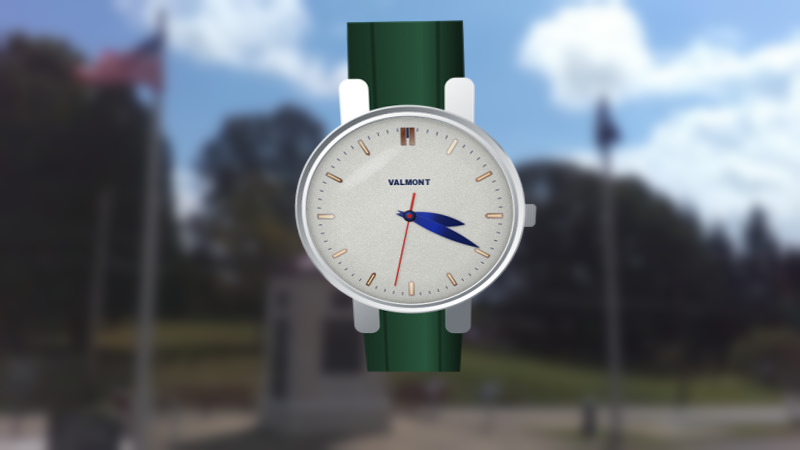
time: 3:19:32
